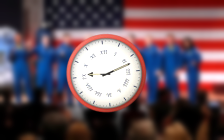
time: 9:12
